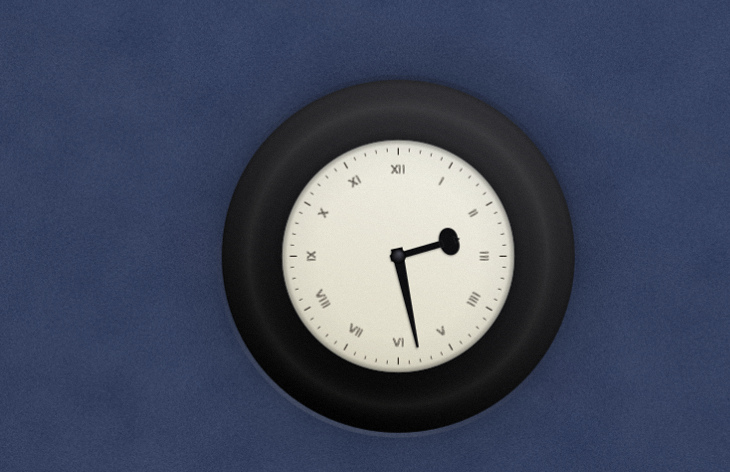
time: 2:28
